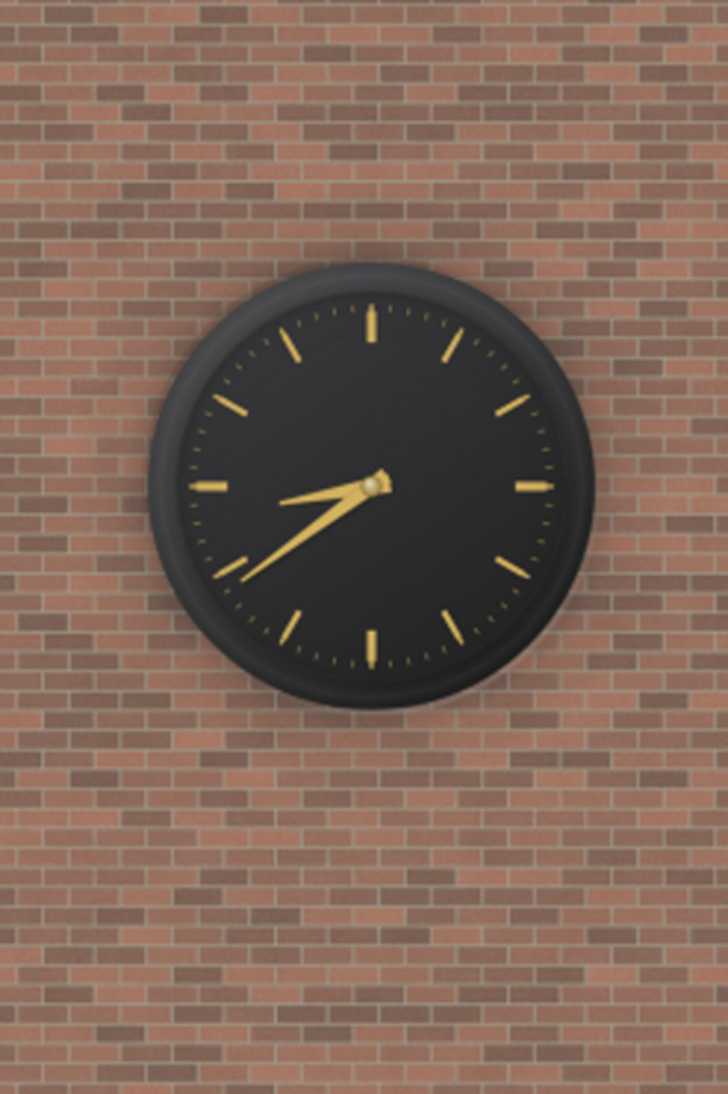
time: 8:39
